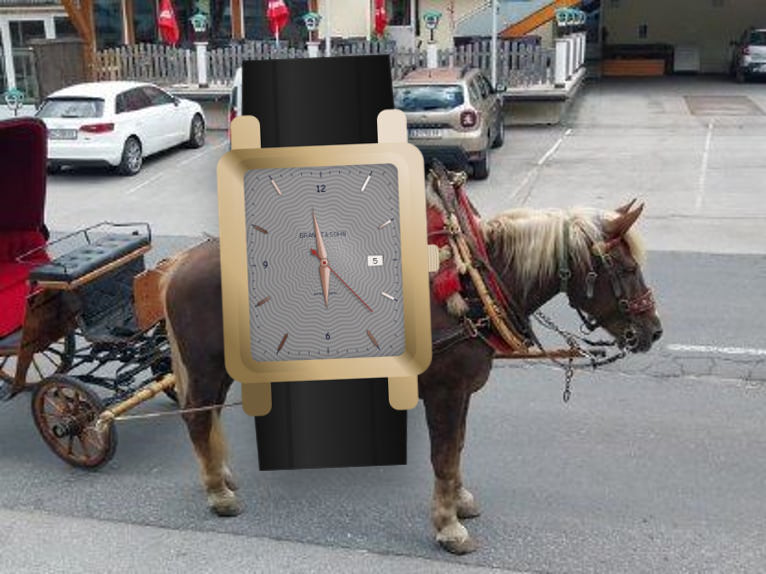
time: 5:58:23
